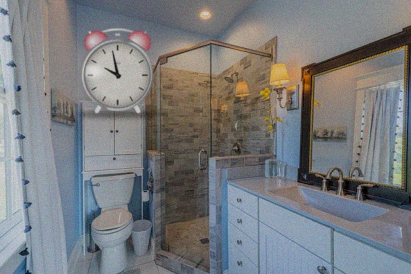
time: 9:58
